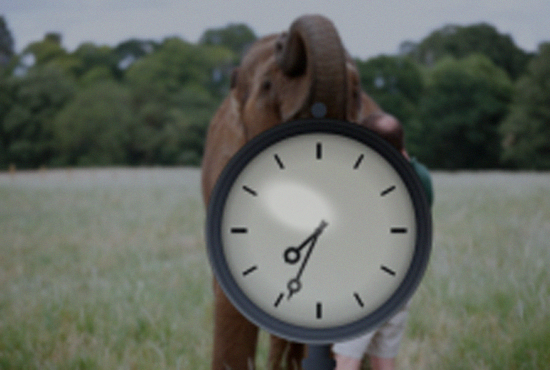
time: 7:34
